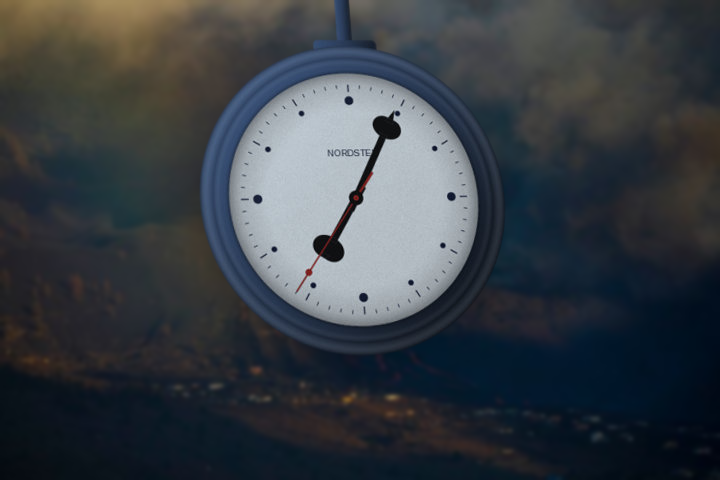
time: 7:04:36
